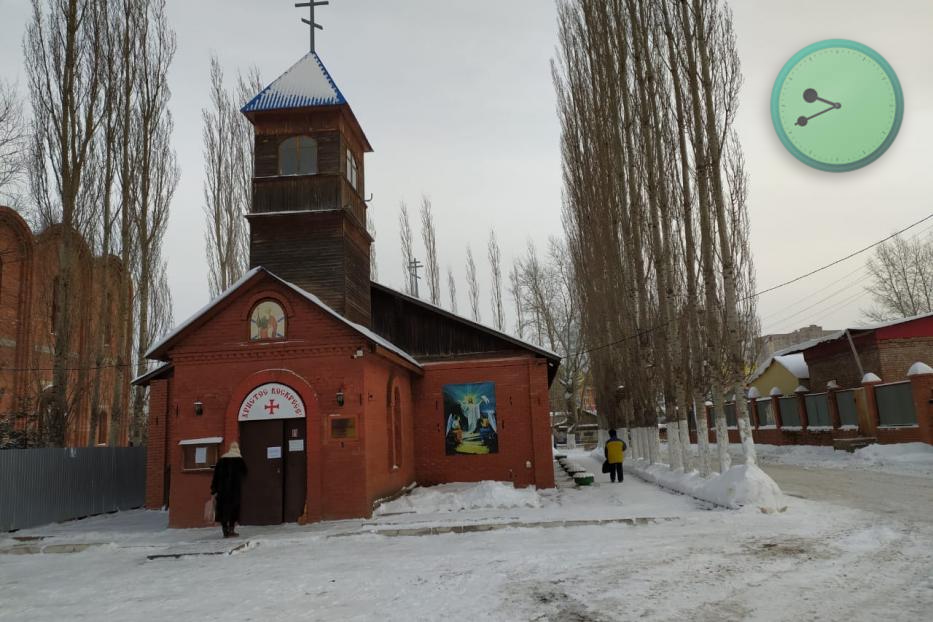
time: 9:41
